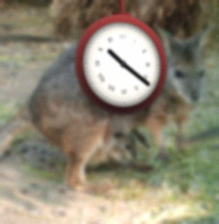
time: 10:21
